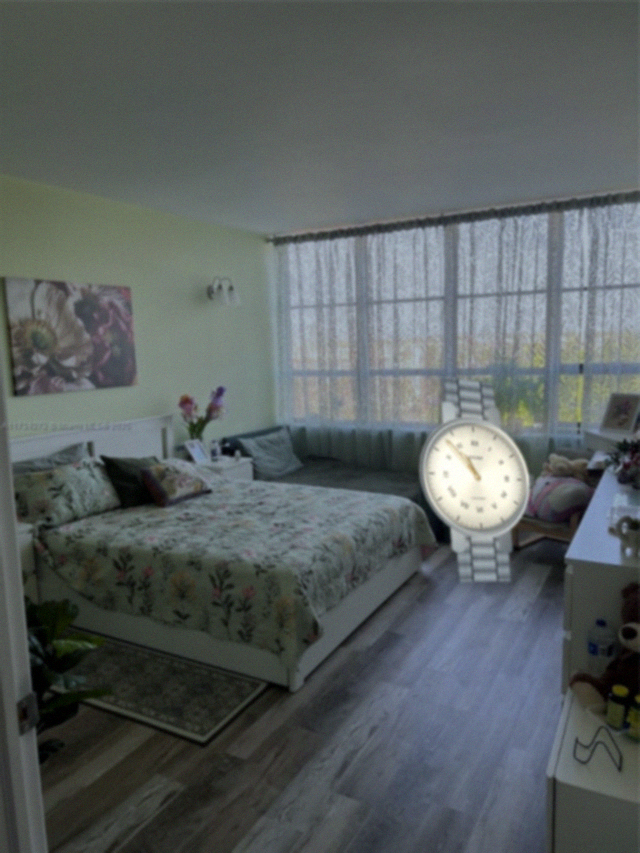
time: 10:53
